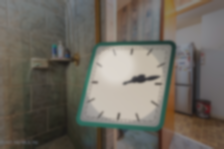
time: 2:13
